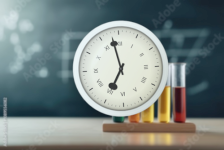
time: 6:58
